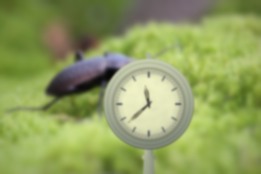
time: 11:38
